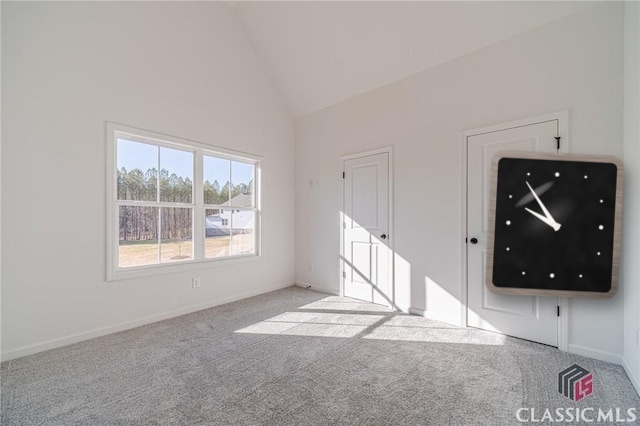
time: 9:54
